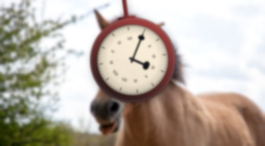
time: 4:05
